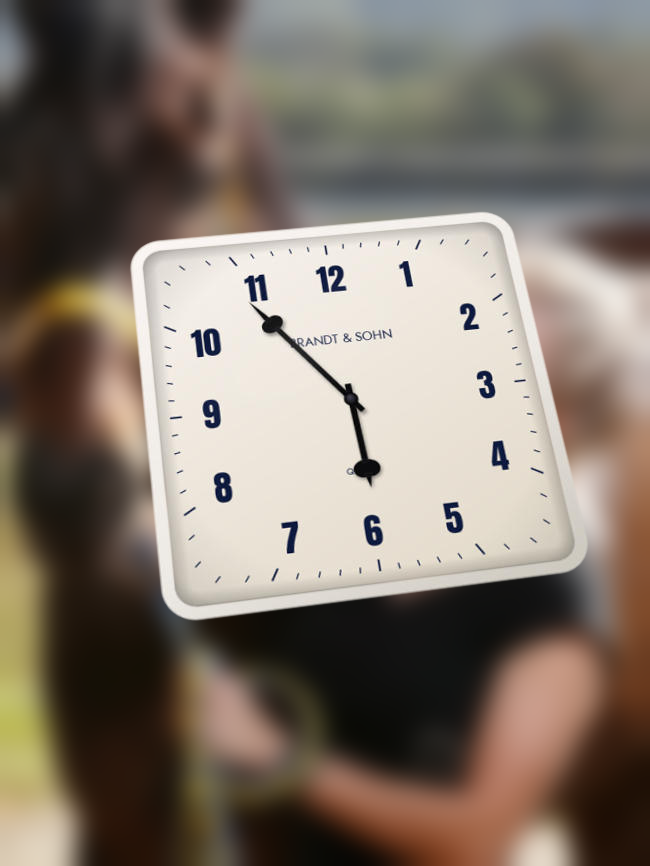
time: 5:54
